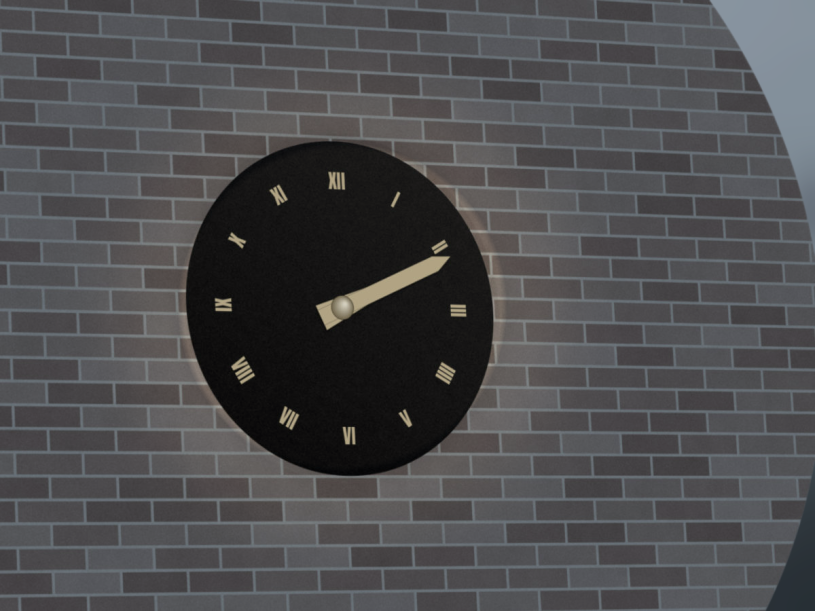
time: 2:11
